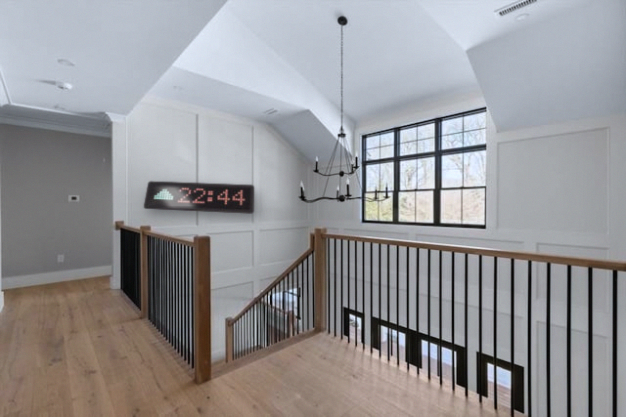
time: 22:44
